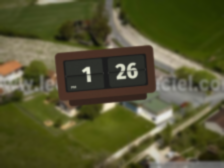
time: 1:26
